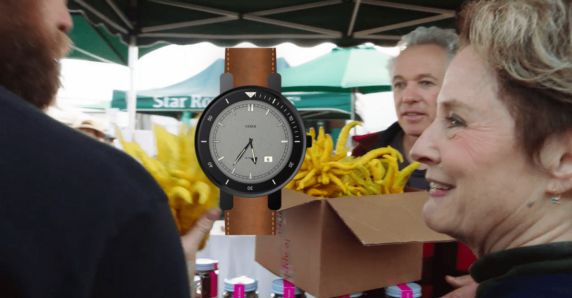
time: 5:36
